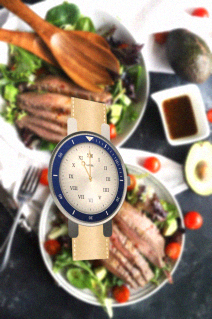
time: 11:00
